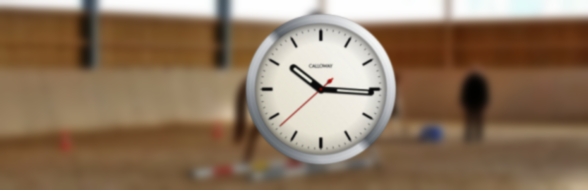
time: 10:15:38
